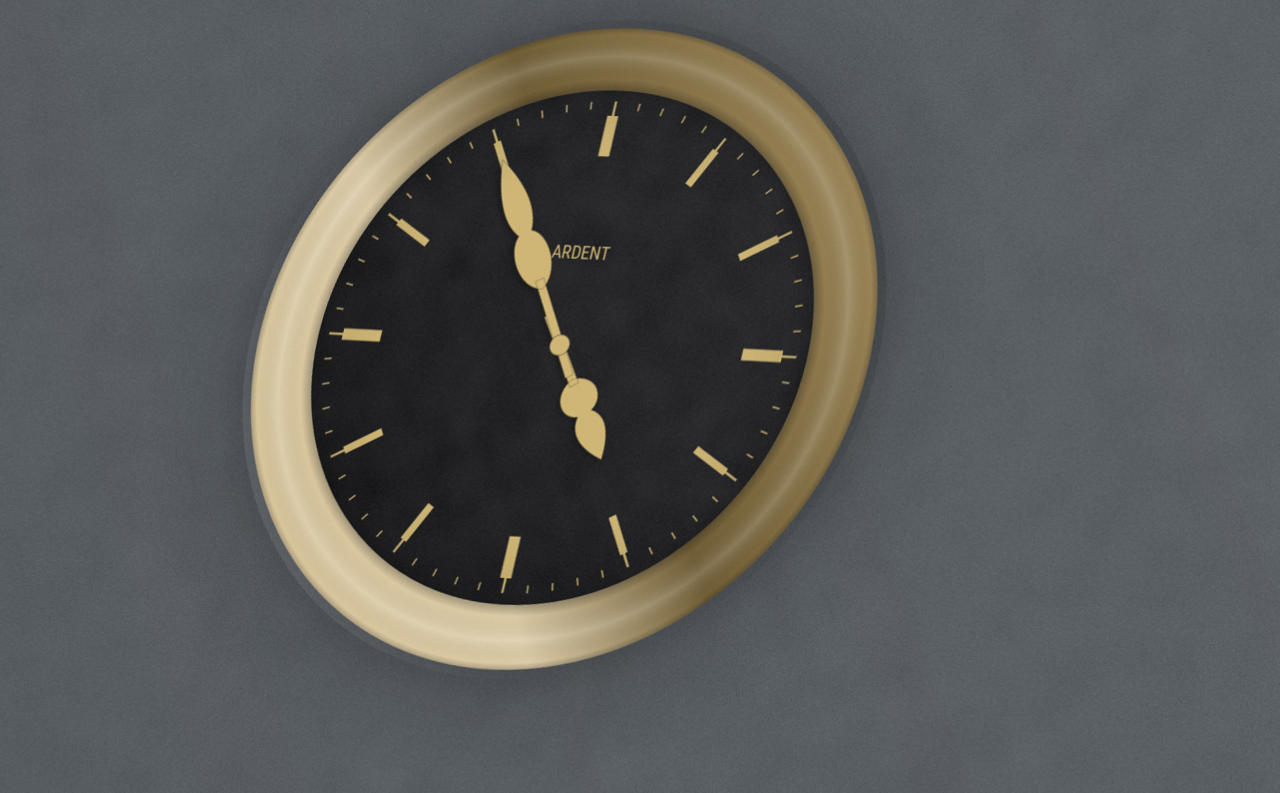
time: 4:55
